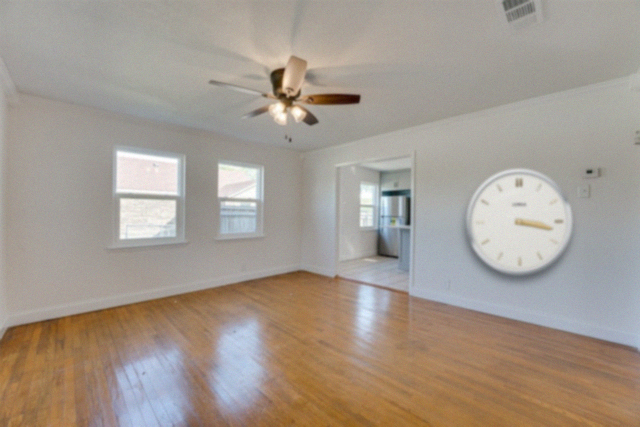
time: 3:17
